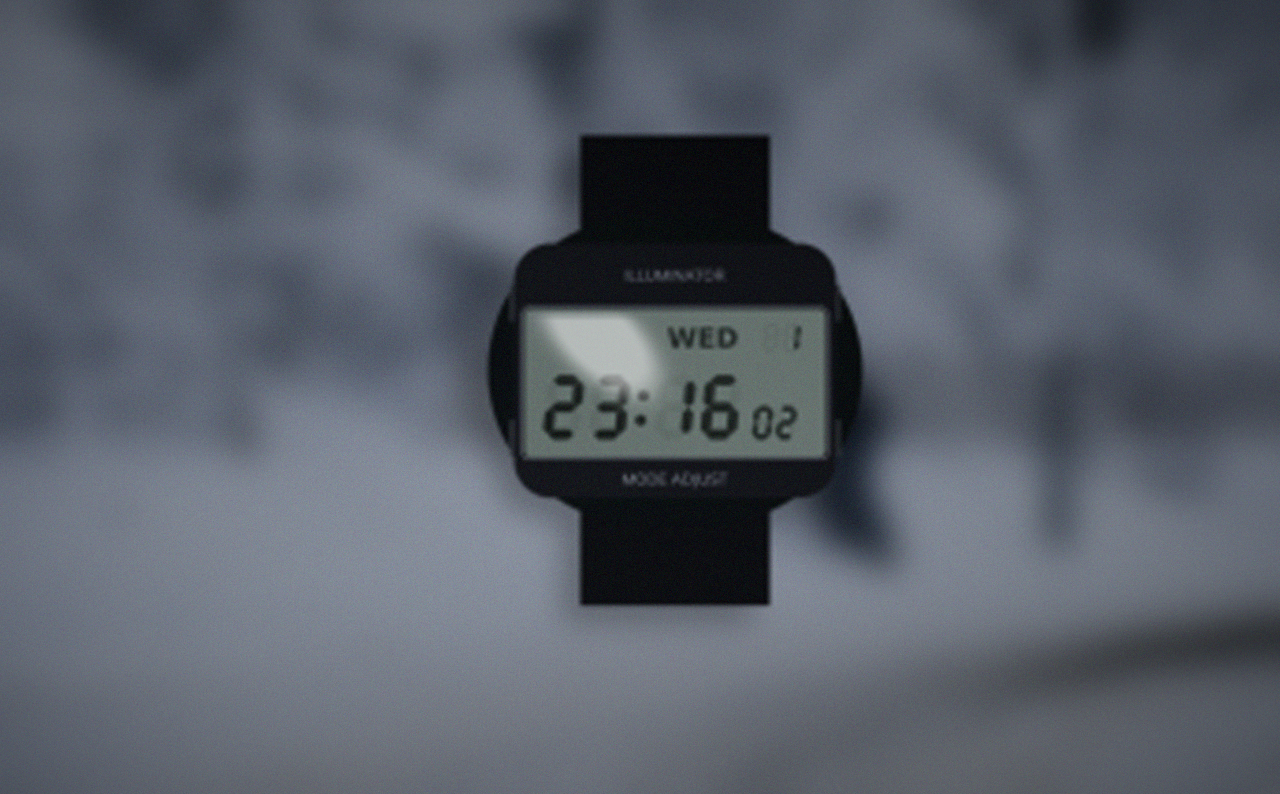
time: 23:16:02
